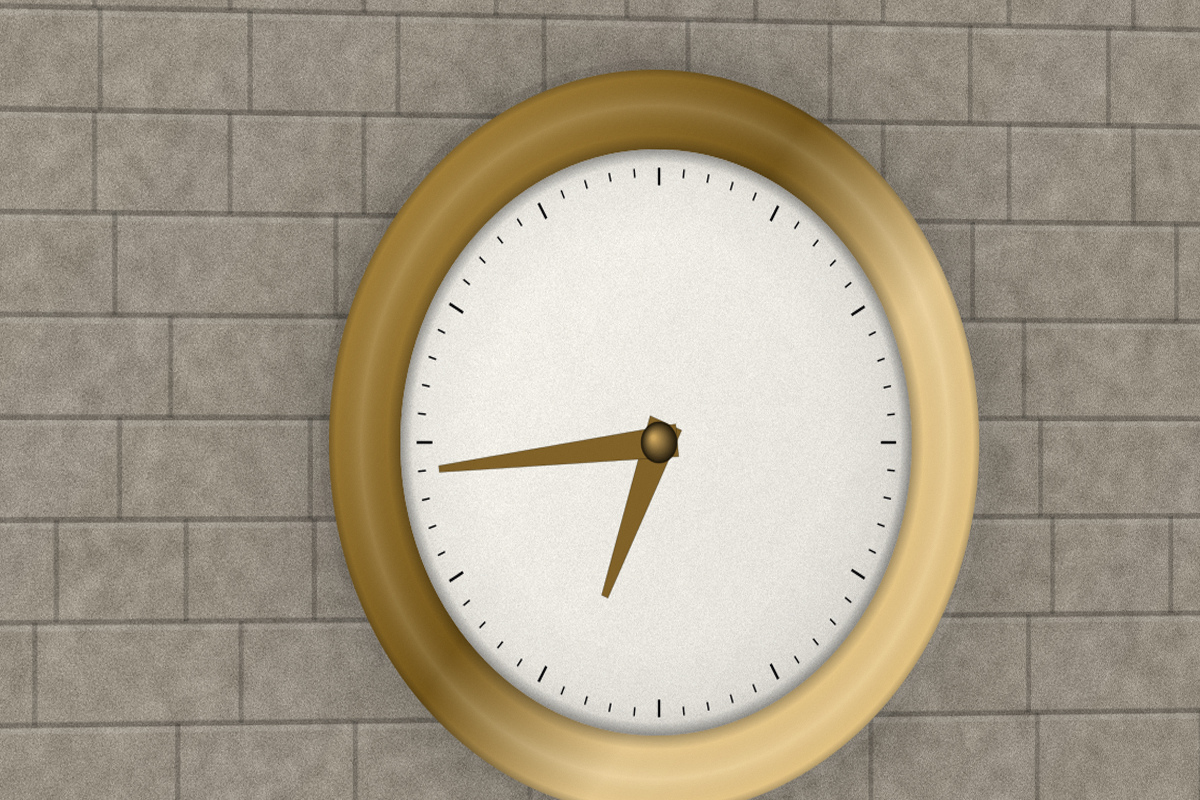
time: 6:44
